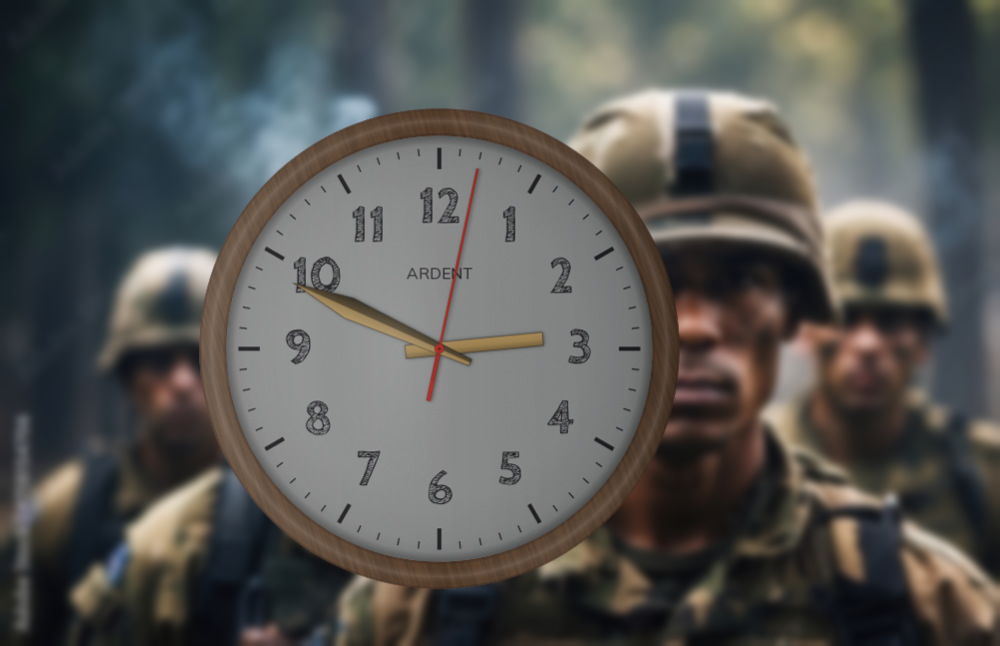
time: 2:49:02
